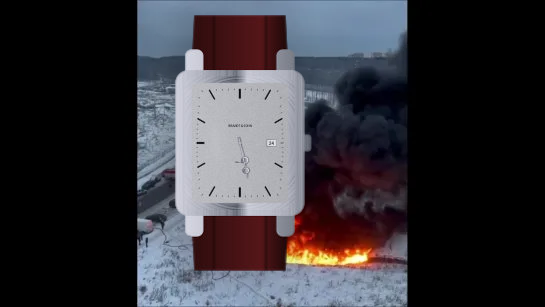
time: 5:28
